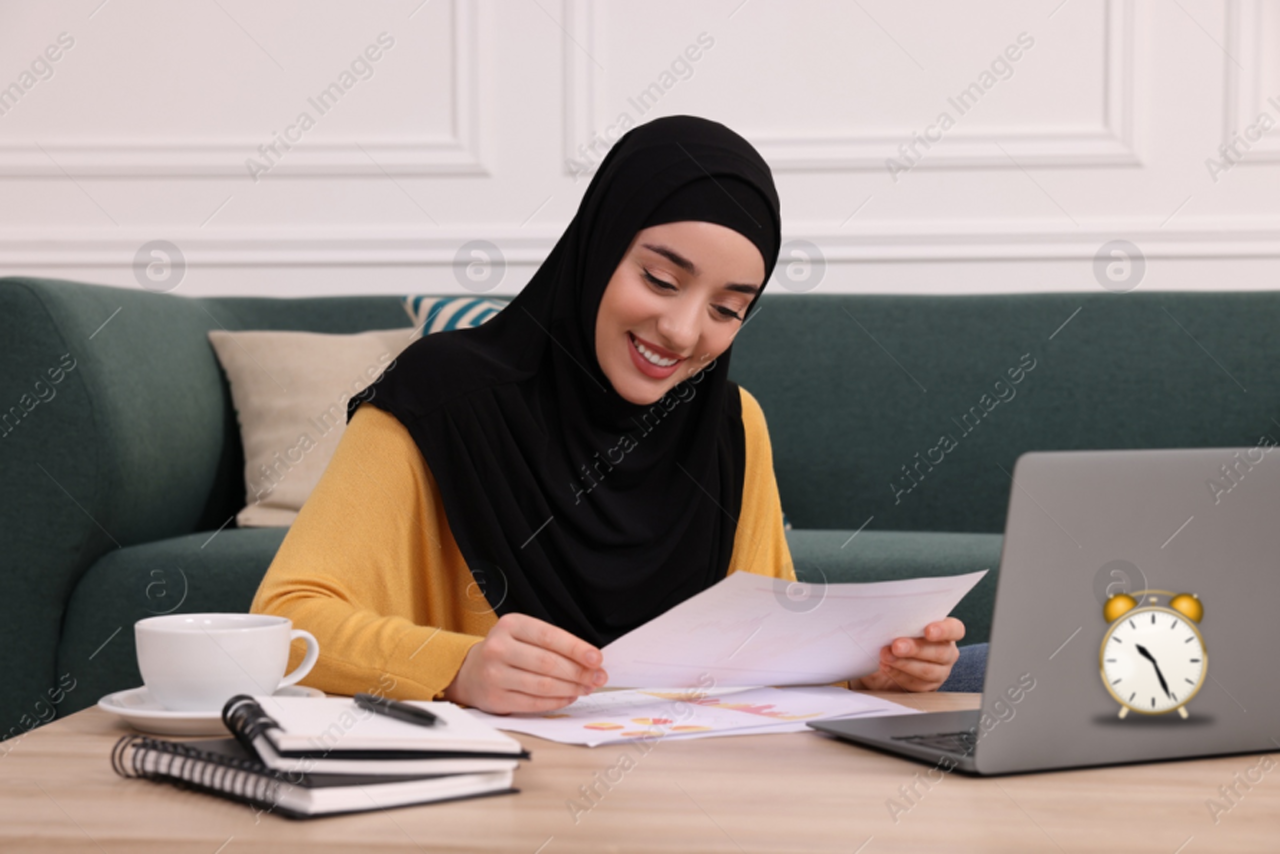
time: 10:26
